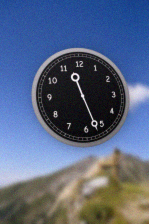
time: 11:27
